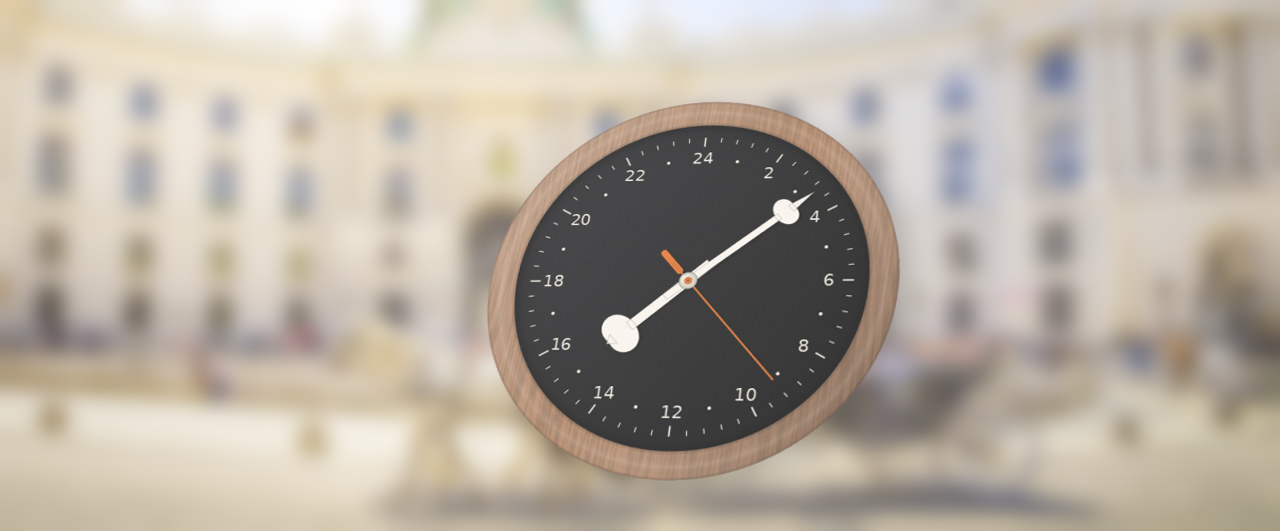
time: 15:08:23
